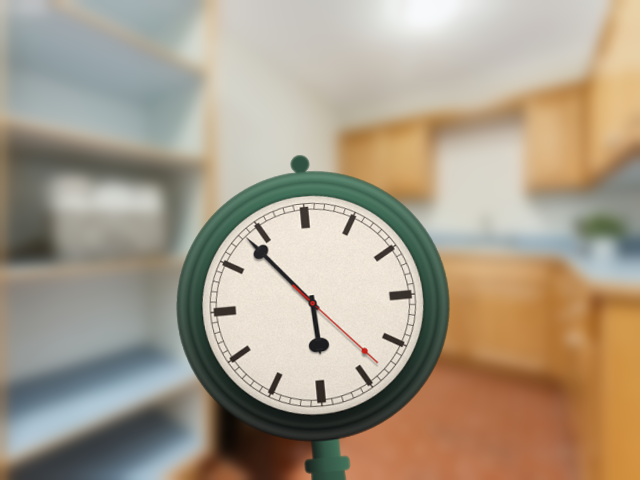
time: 5:53:23
